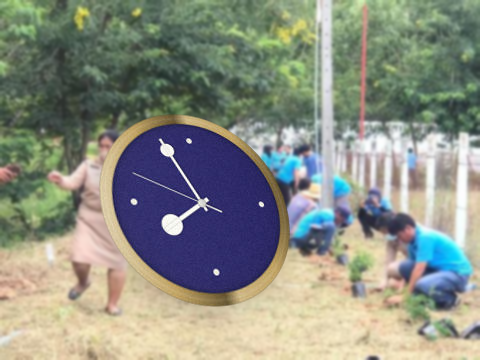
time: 7:55:49
